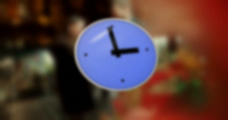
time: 2:59
